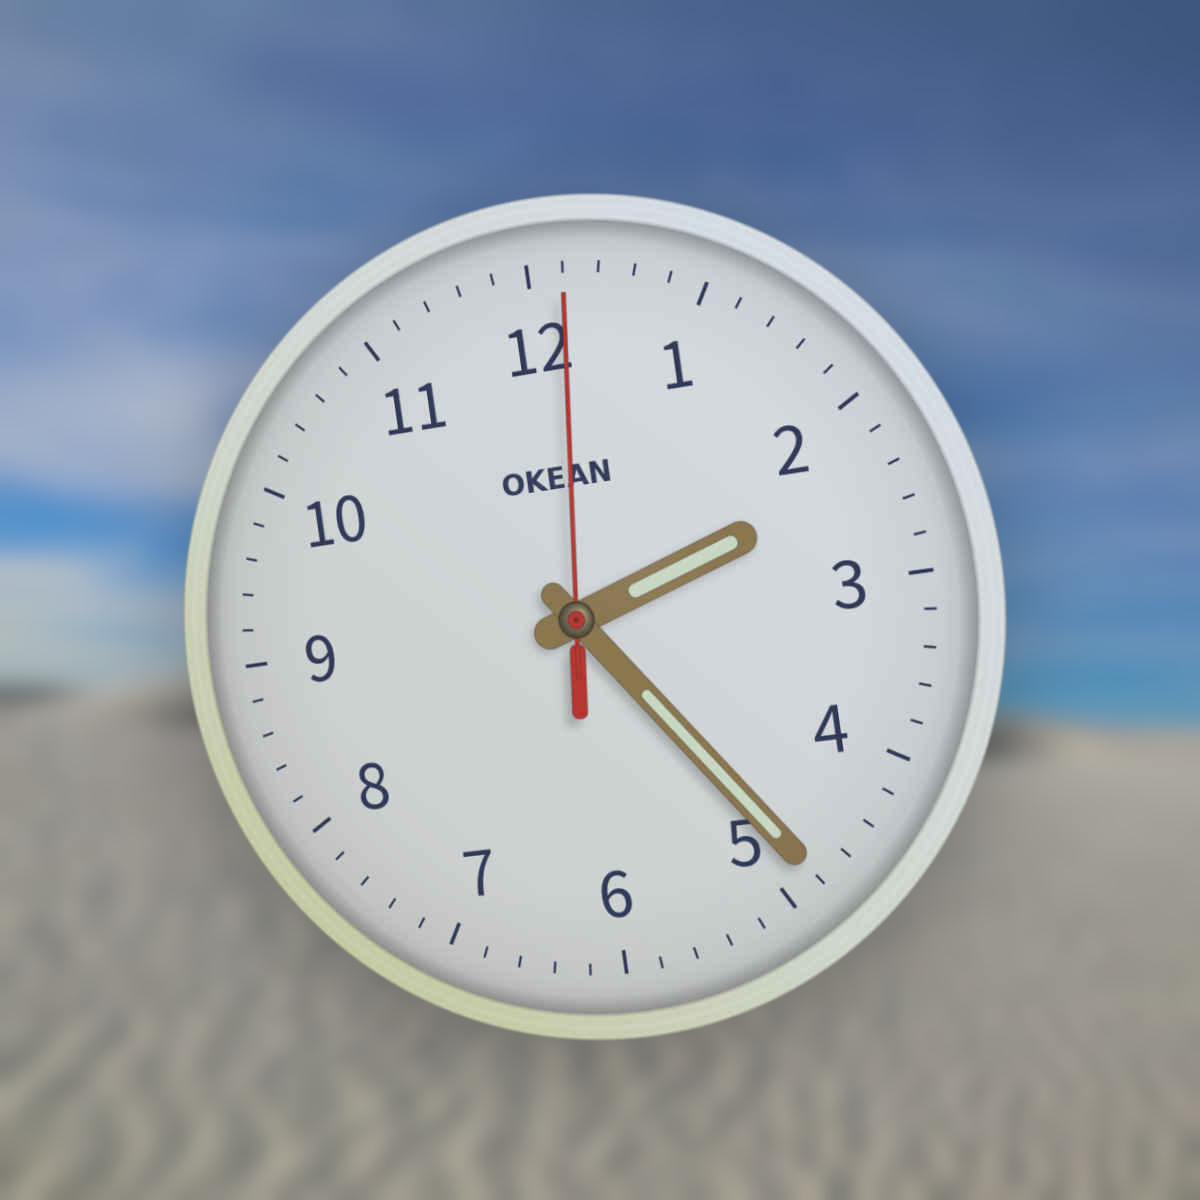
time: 2:24:01
